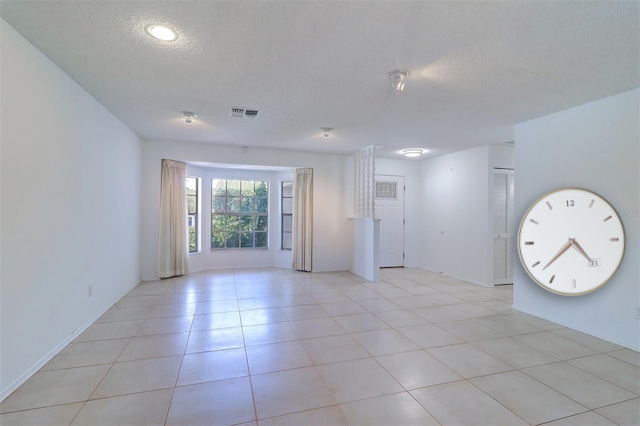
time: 4:38
